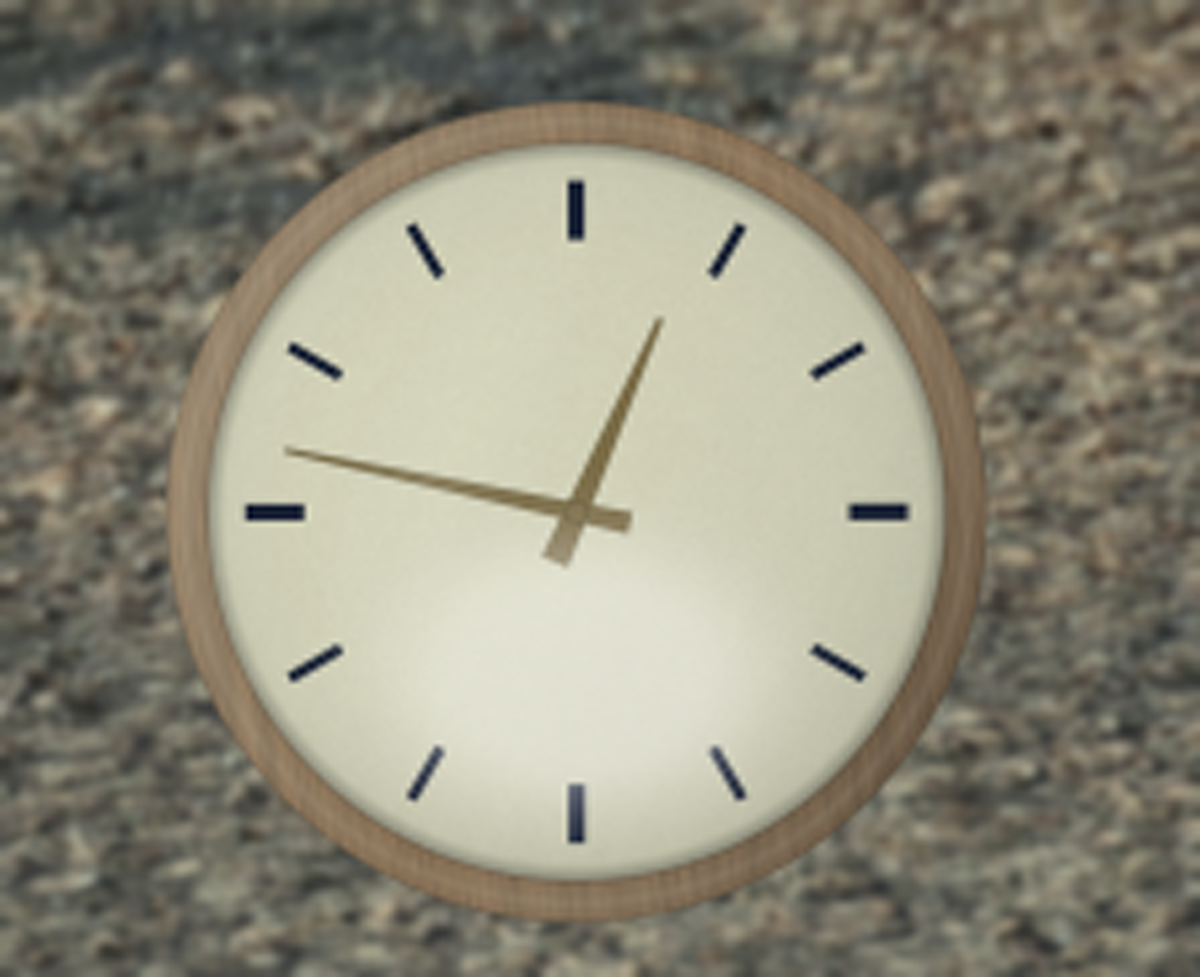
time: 12:47
